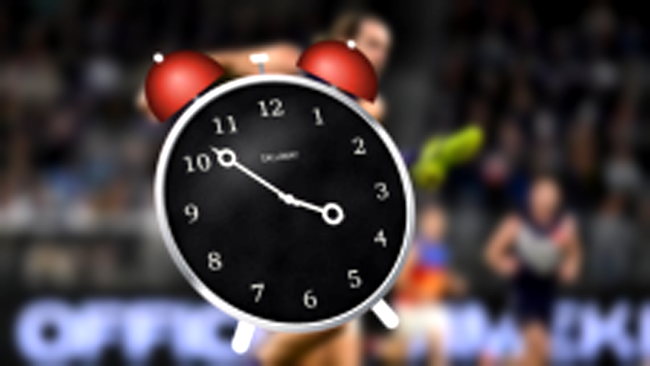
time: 3:52
